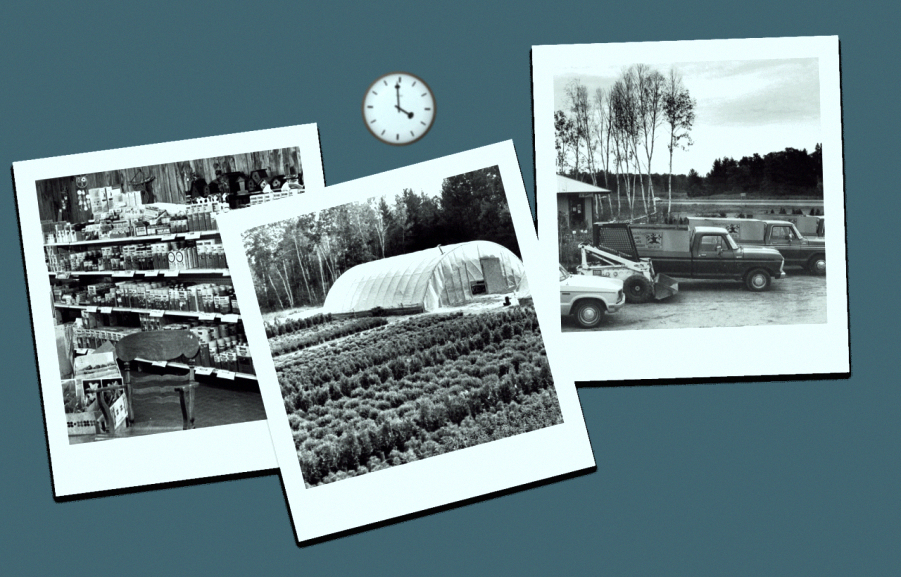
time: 3:59
